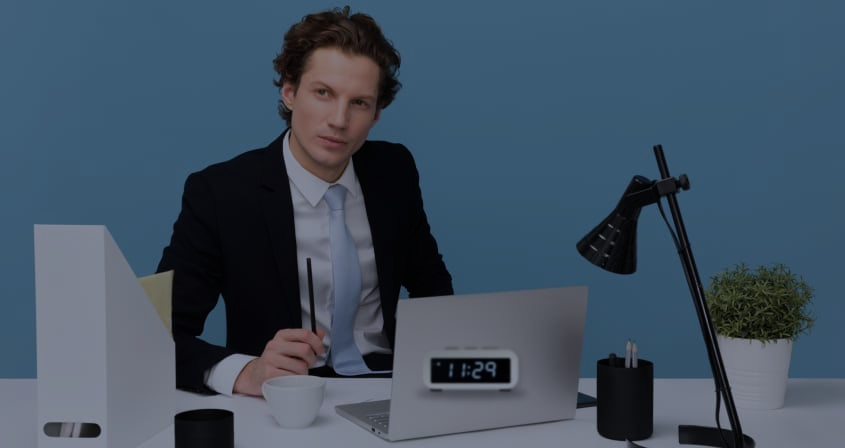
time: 11:29
